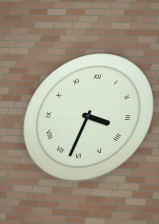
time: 3:32
